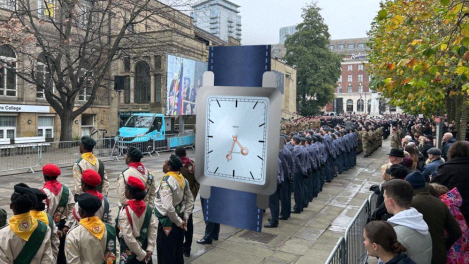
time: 4:33
